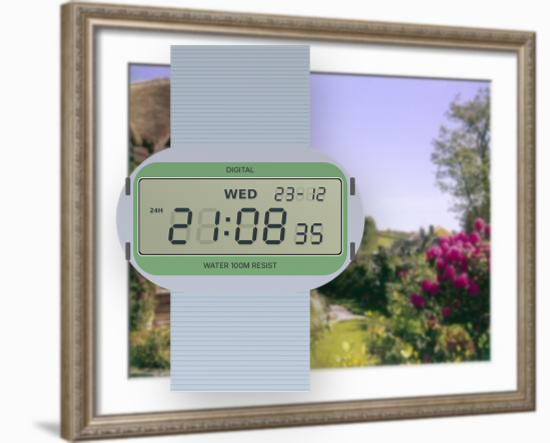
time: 21:08:35
